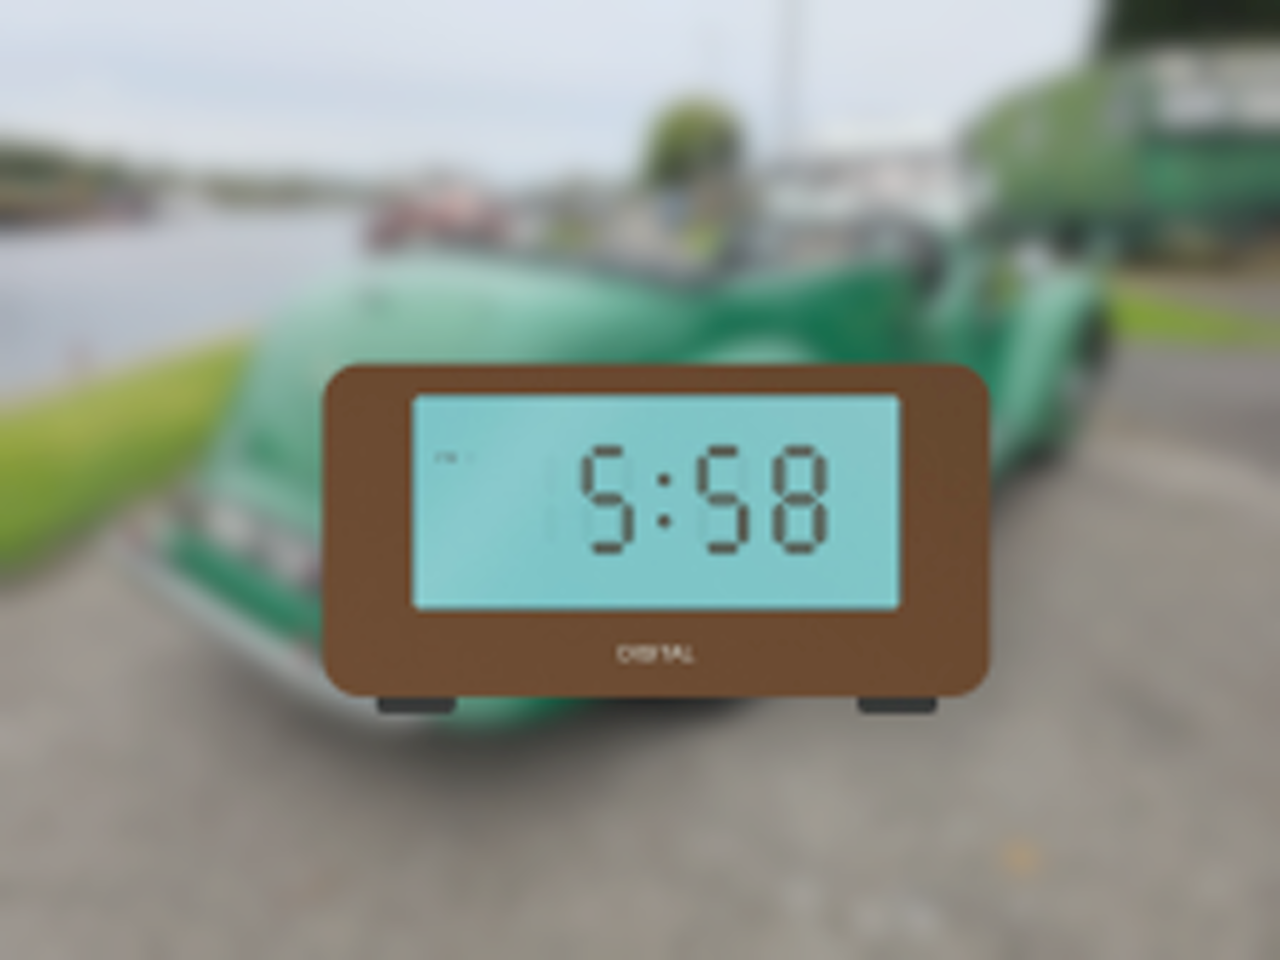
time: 5:58
